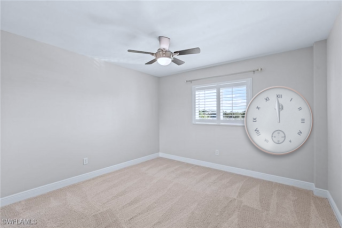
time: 11:59
